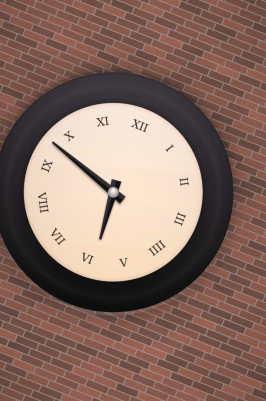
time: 5:48
